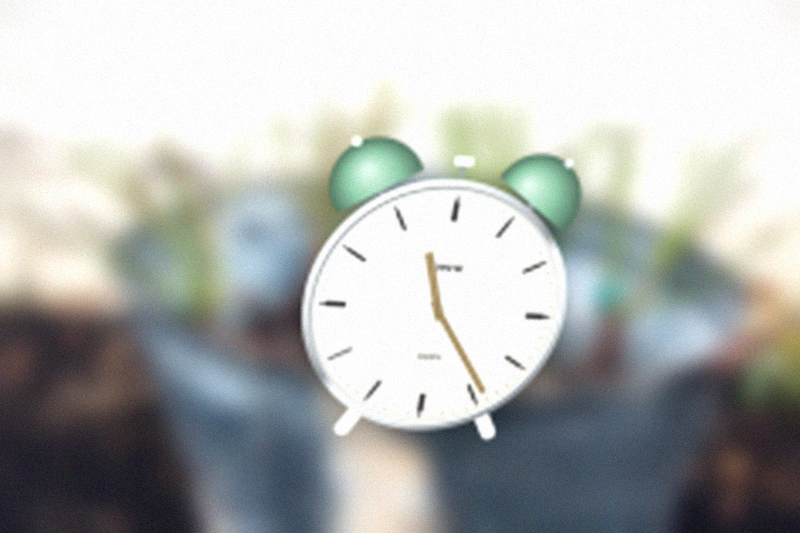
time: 11:24
